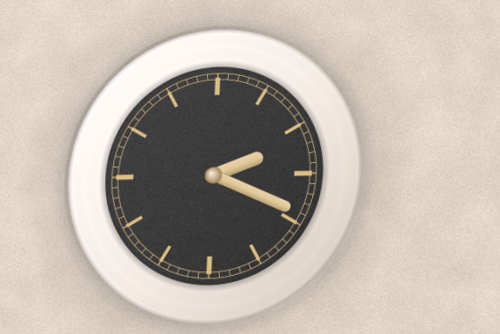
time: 2:19
